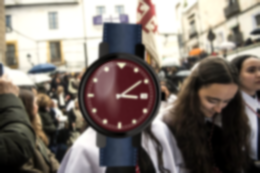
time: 3:09
